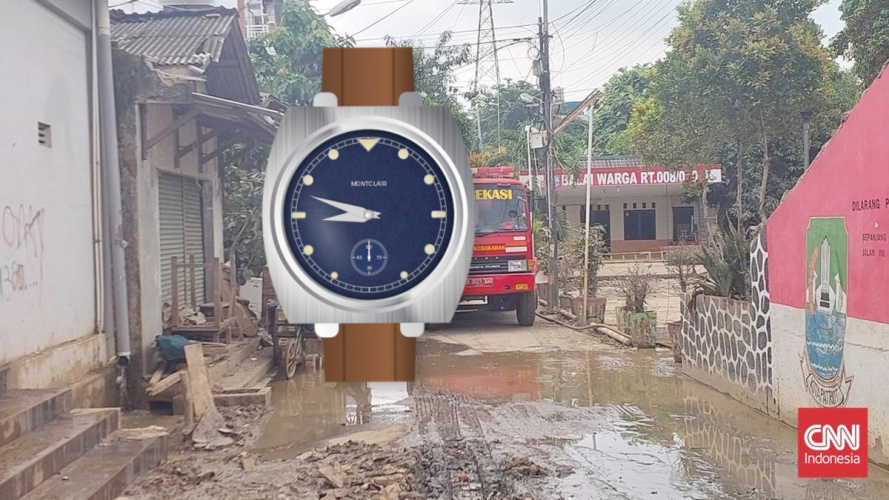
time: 8:48
